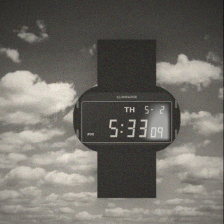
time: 5:33:09
